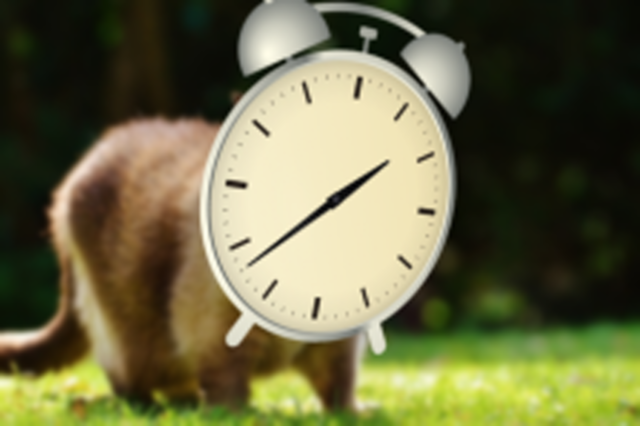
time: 1:38
